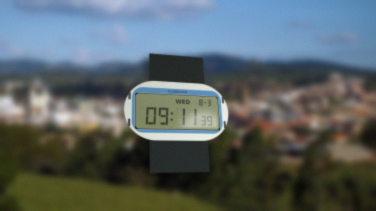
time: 9:11:39
